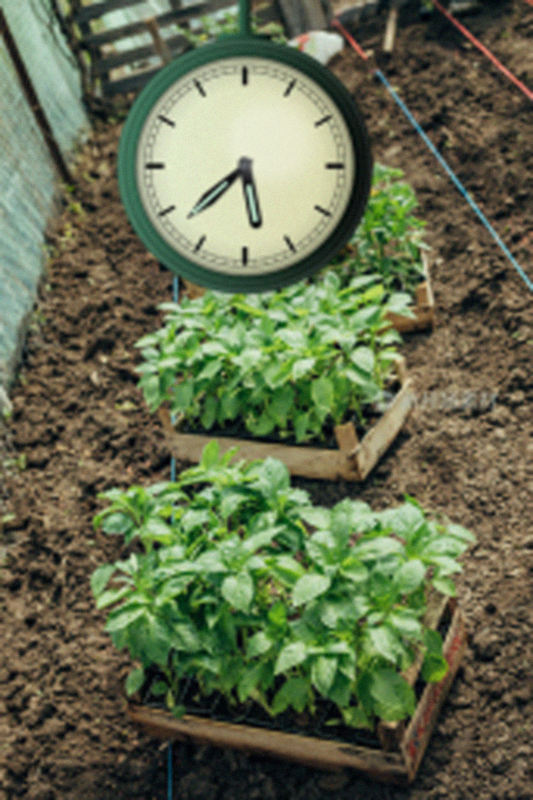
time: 5:38
